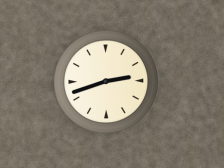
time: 2:42
